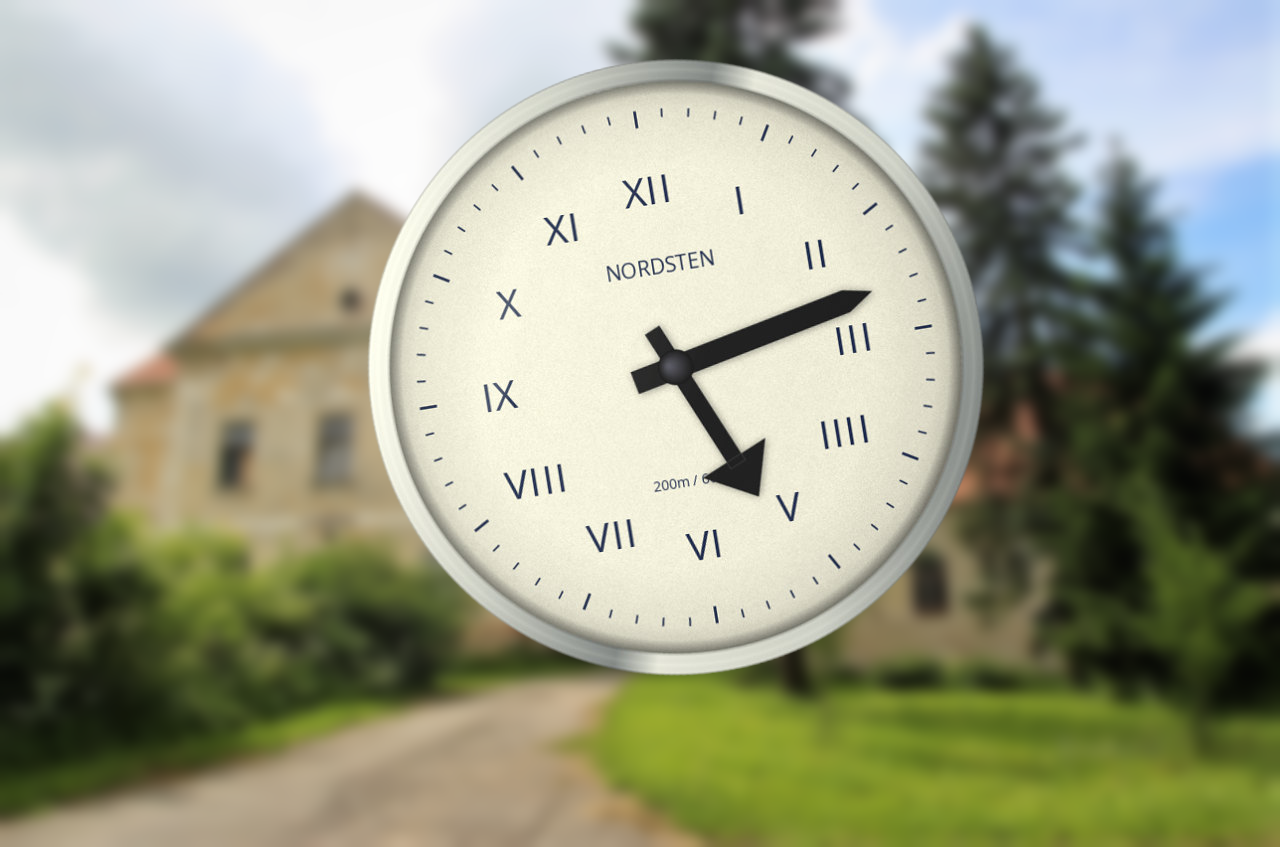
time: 5:13
